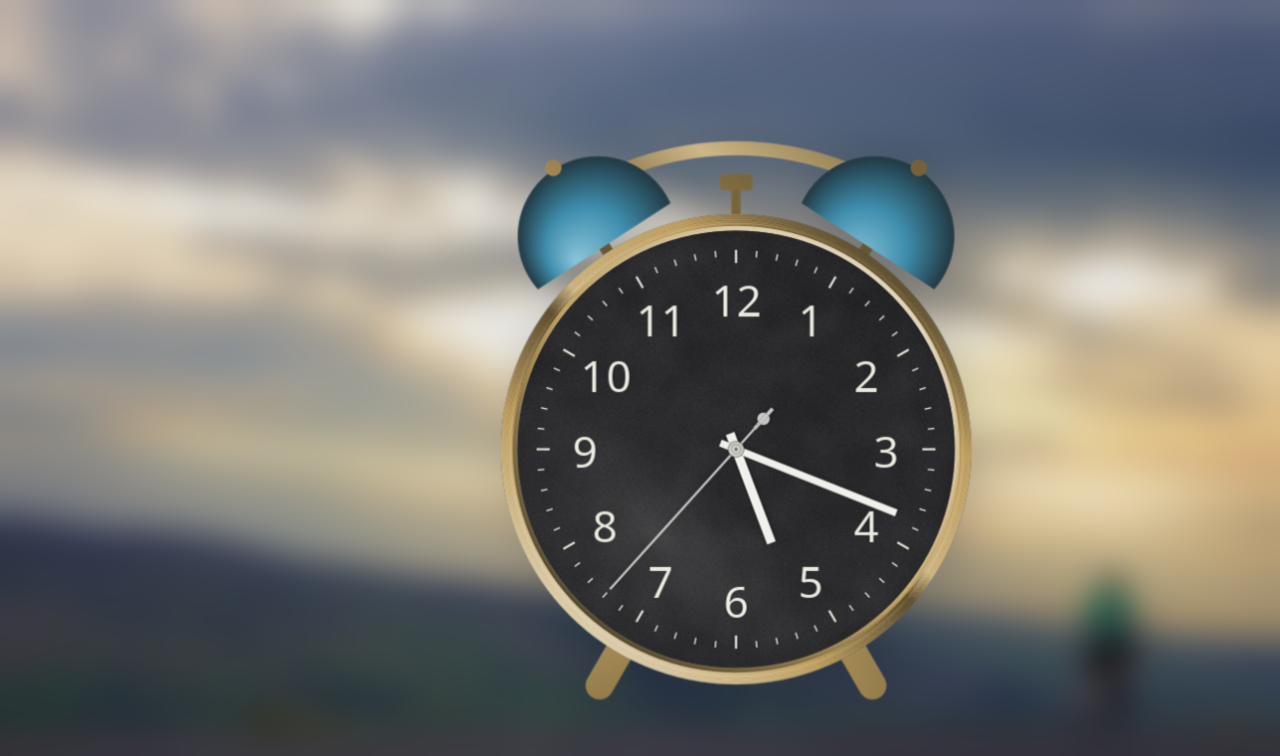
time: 5:18:37
